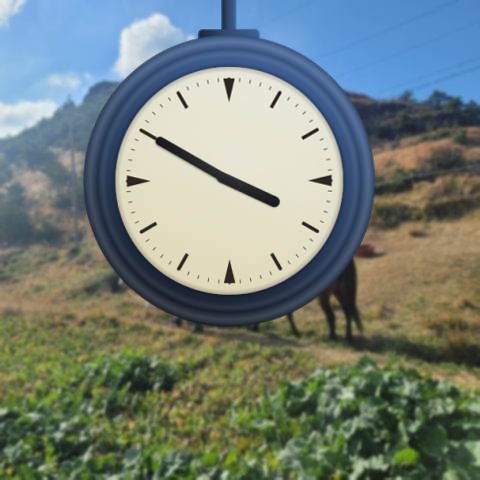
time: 3:50
